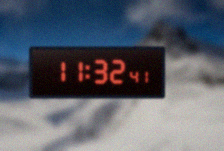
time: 11:32:41
